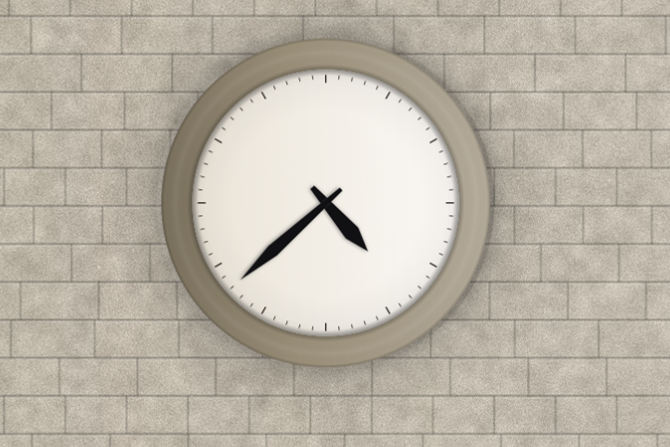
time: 4:38
